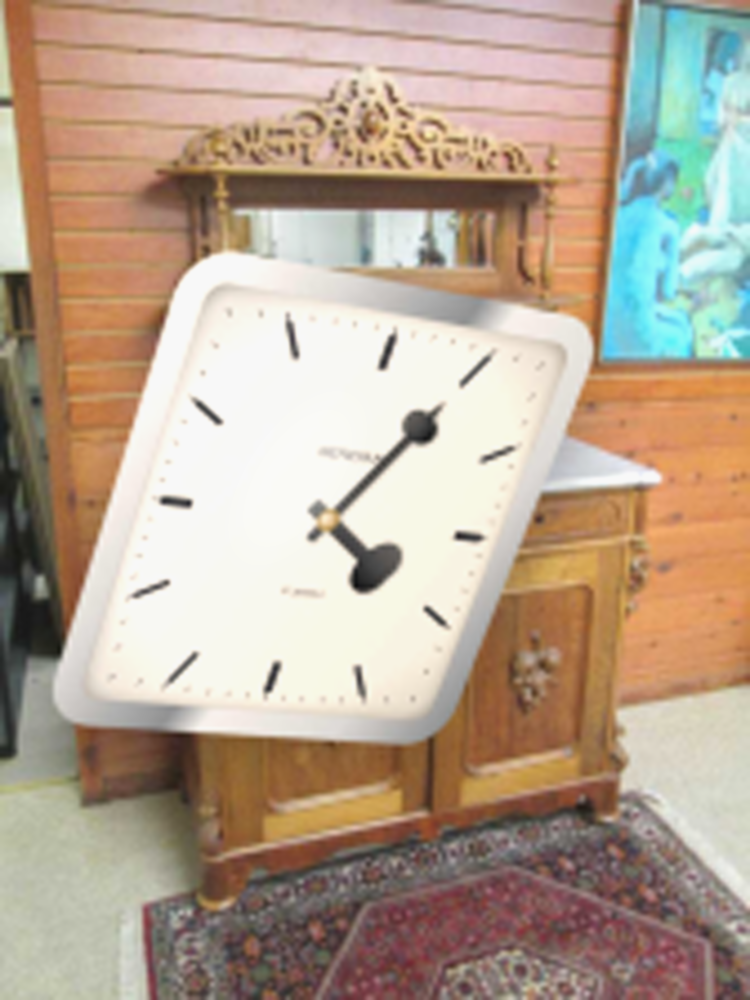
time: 4:05
